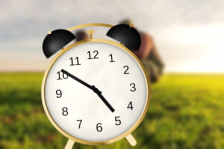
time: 4:51
